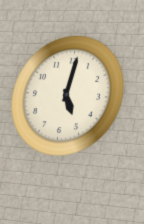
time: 5:01
